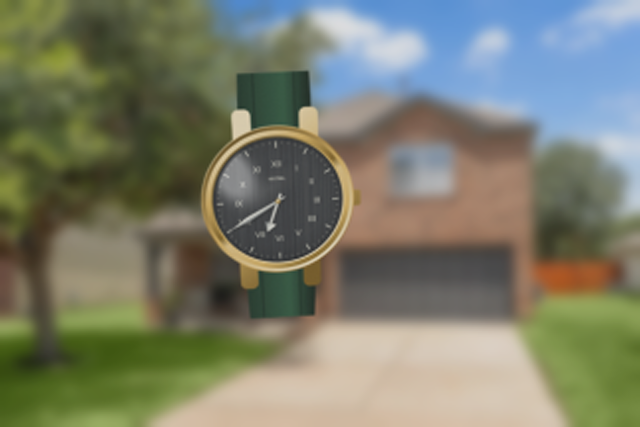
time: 6:40
